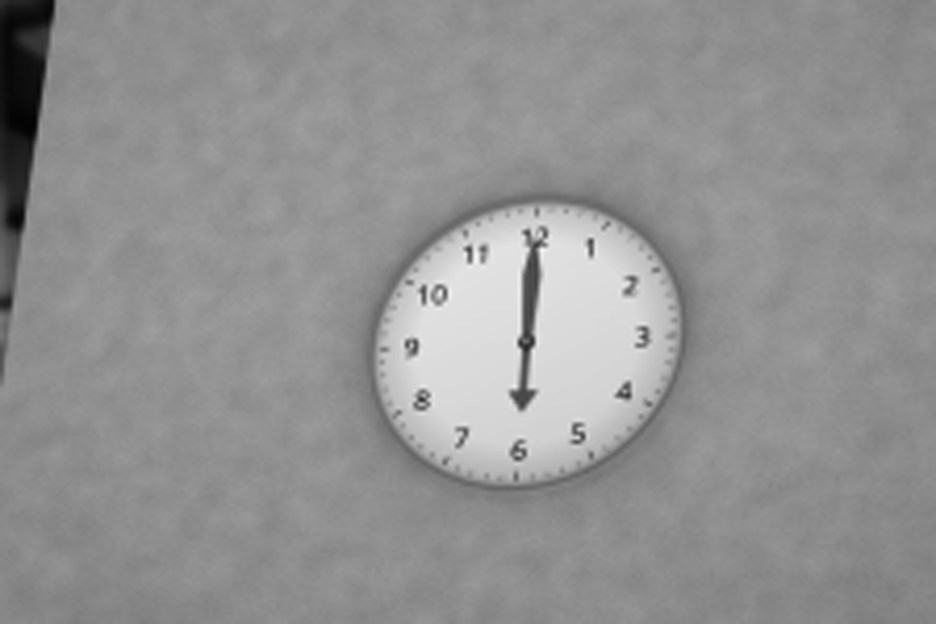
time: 6:00
